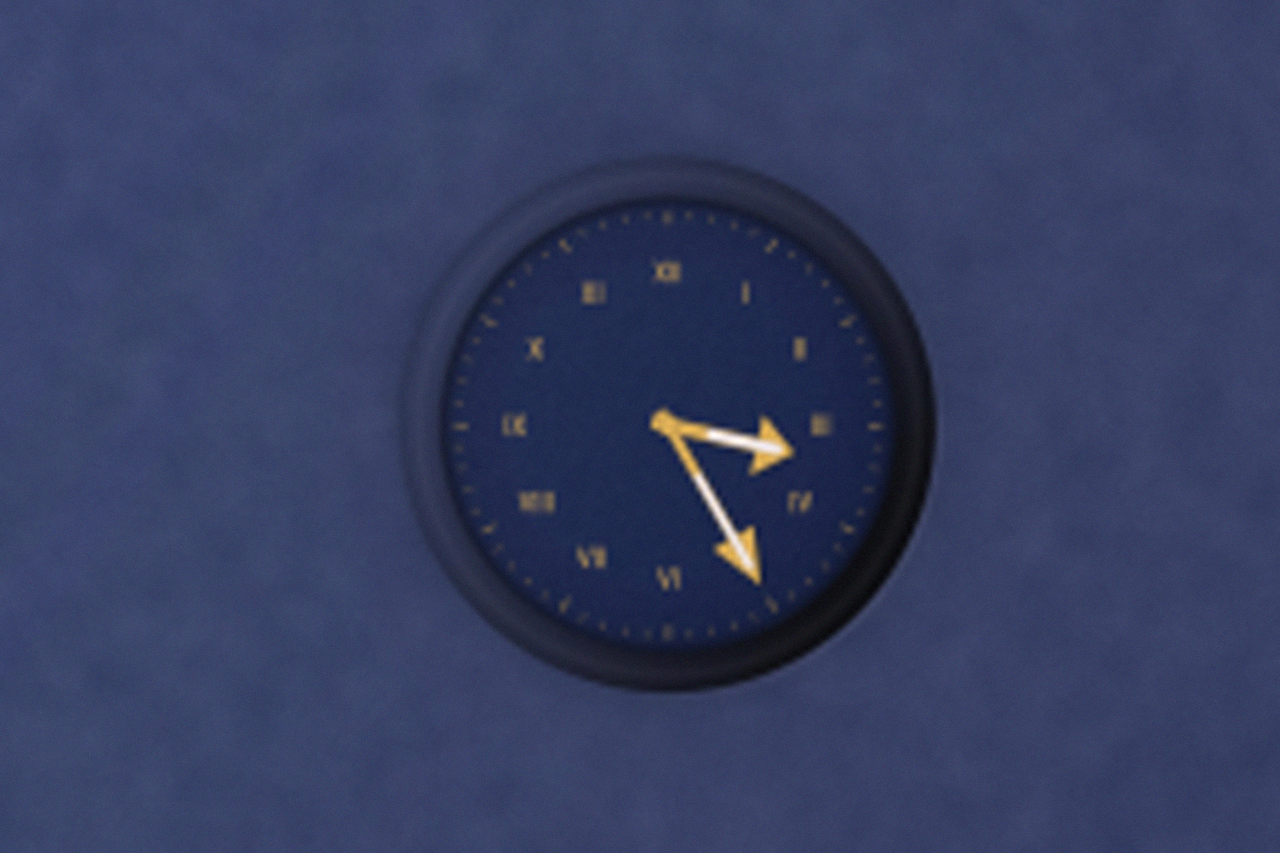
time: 3:25
